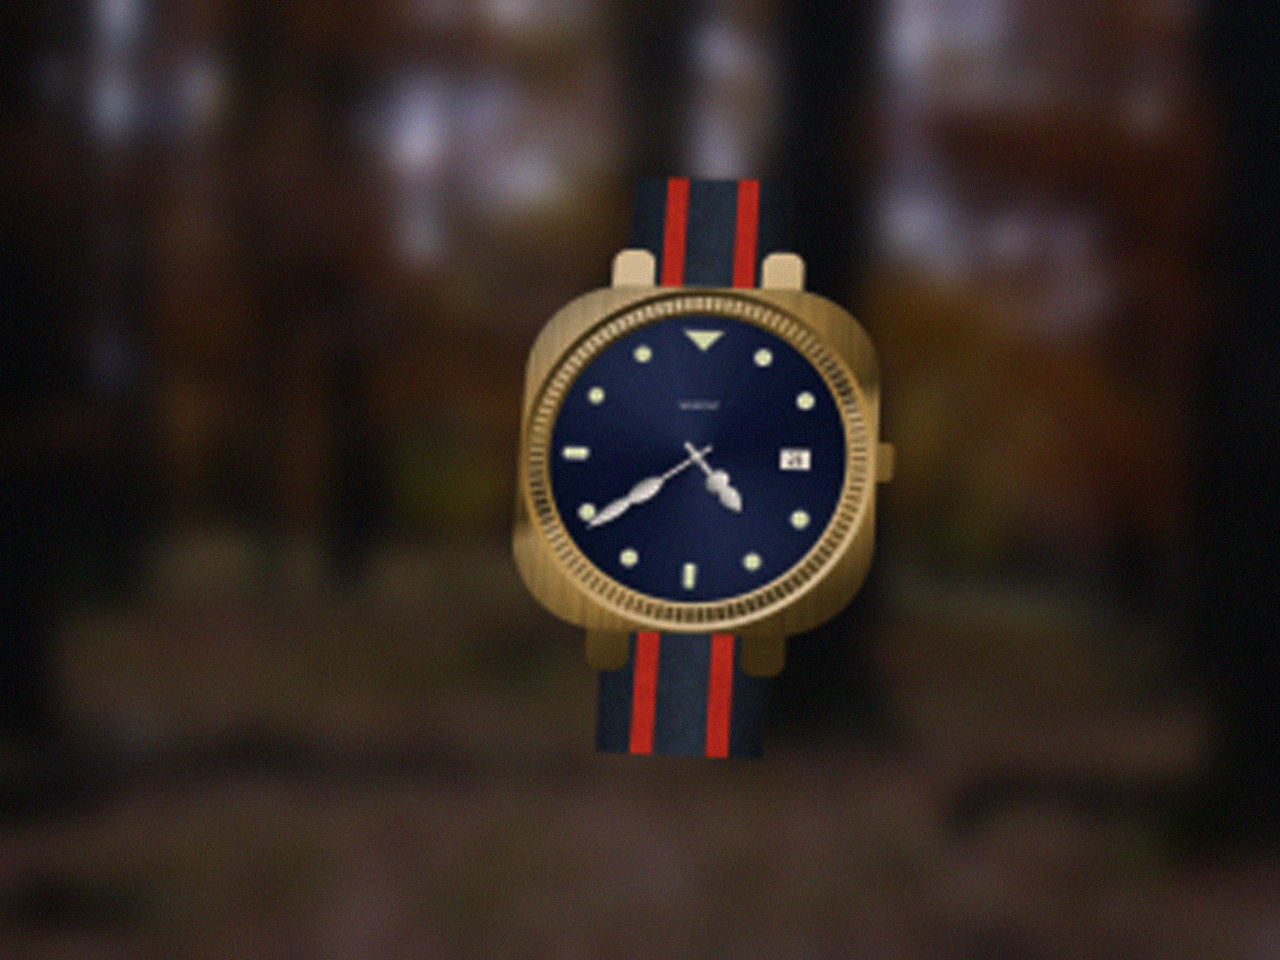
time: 4:39
